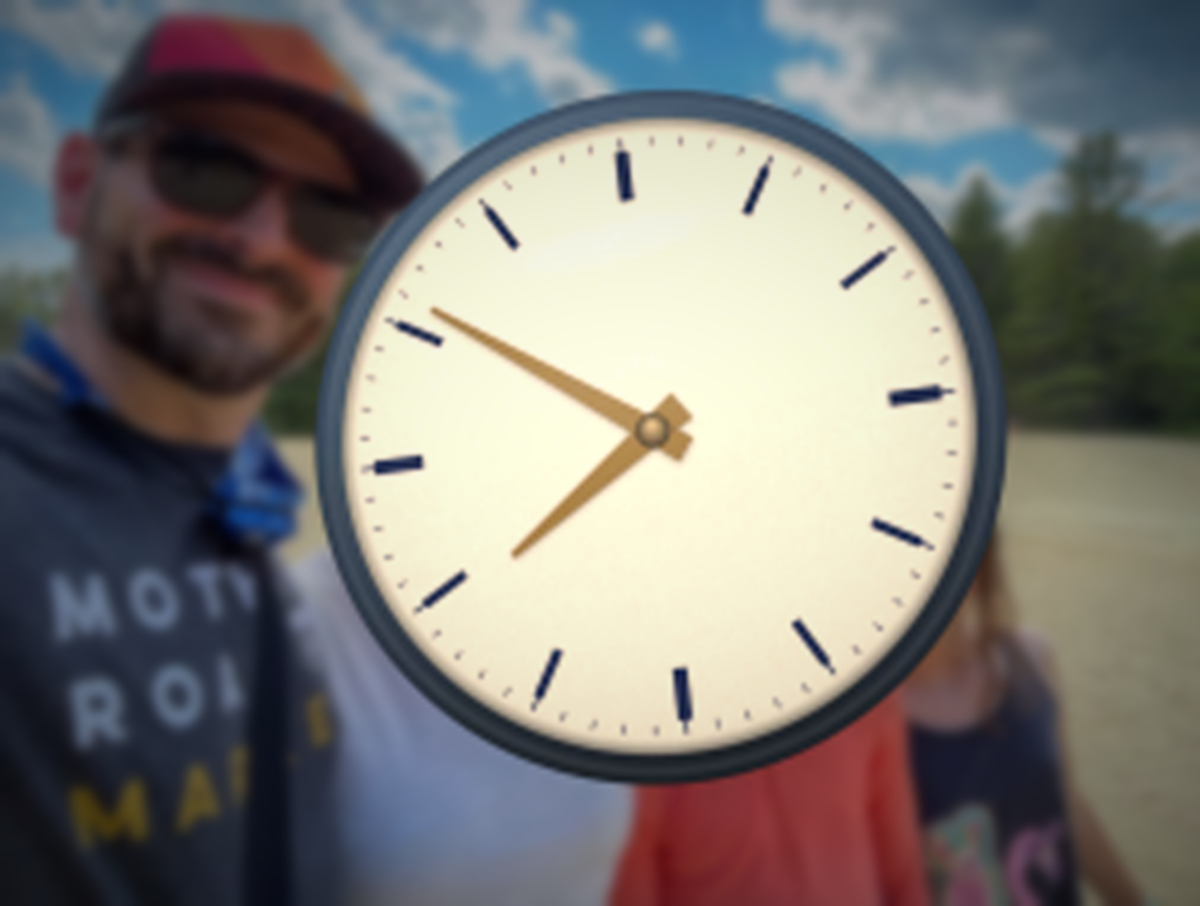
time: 7:51
